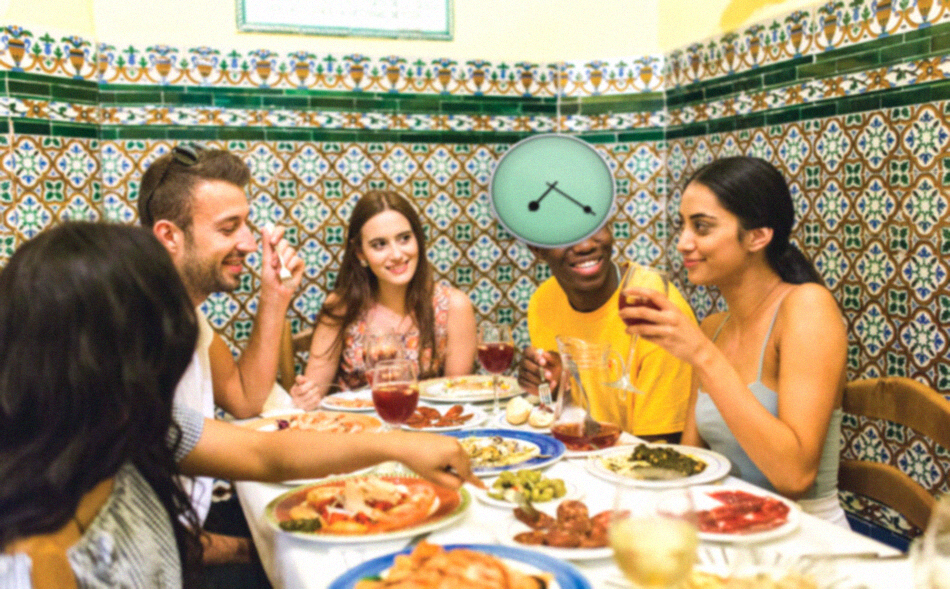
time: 7:21
